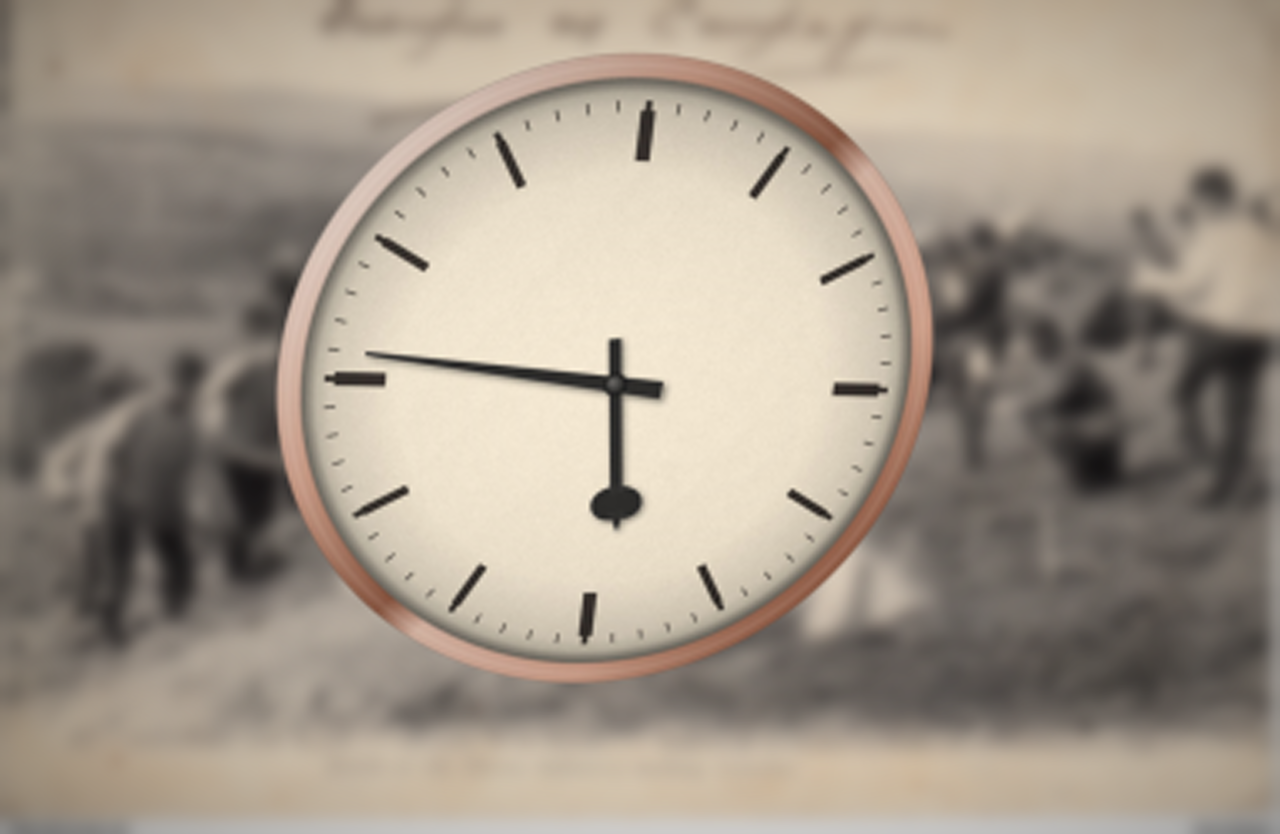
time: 5:46
